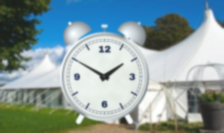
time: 1:50
